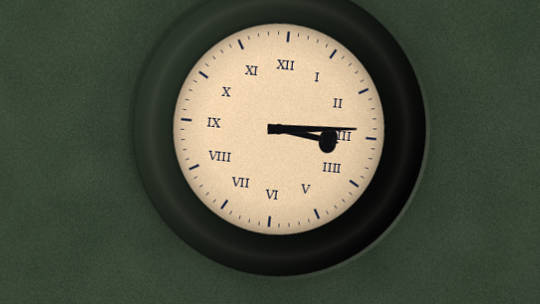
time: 3:14
